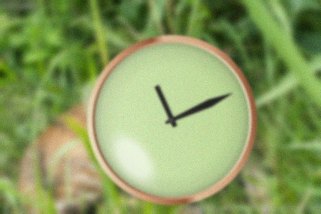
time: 11:11
